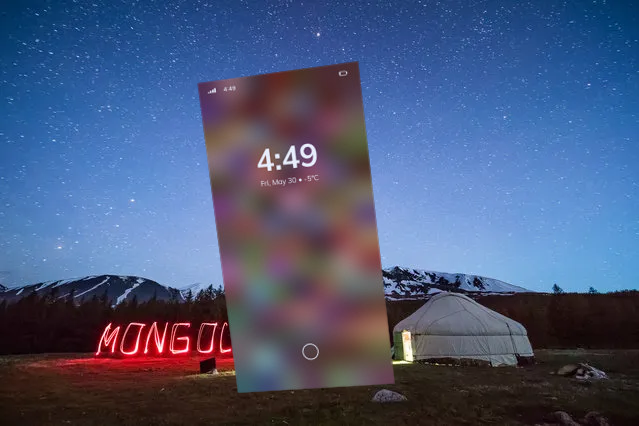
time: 4:49
